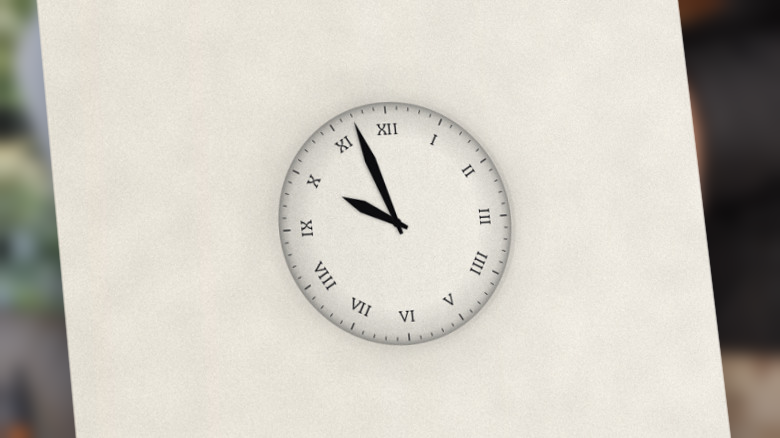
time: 9:57
